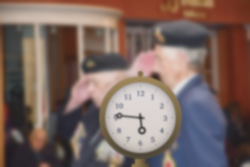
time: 5:46
